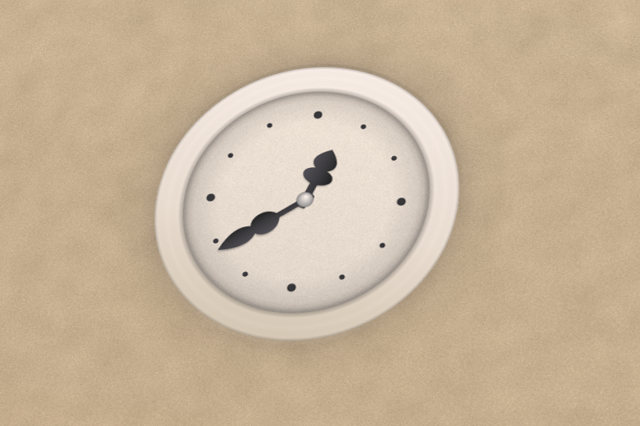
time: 12:39
